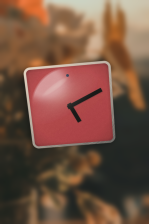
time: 5:11
